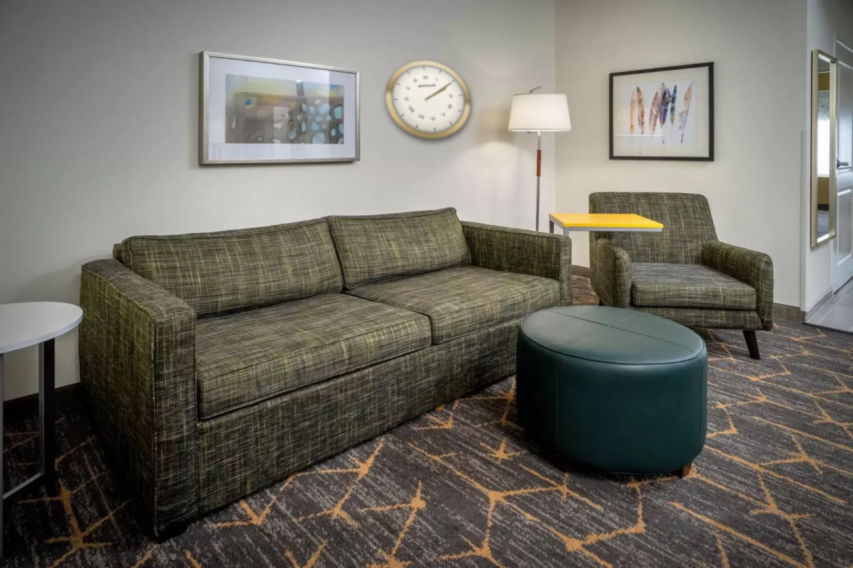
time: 2:10
